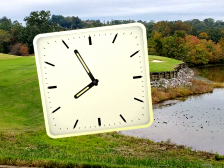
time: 7:56
